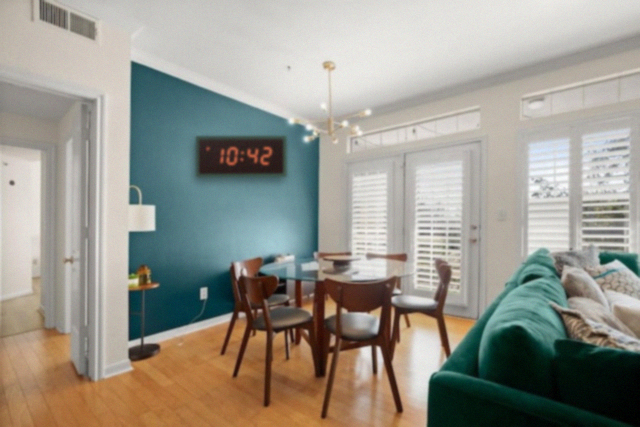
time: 10:42
